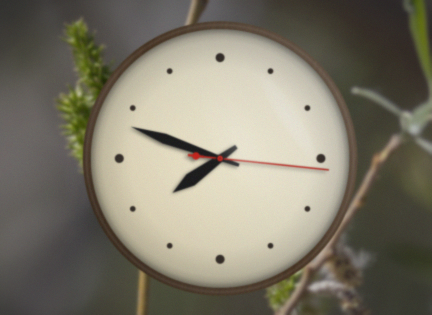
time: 7:48:16
